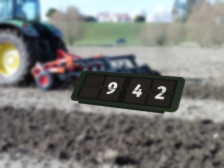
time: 9:42
